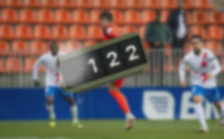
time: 1:22
